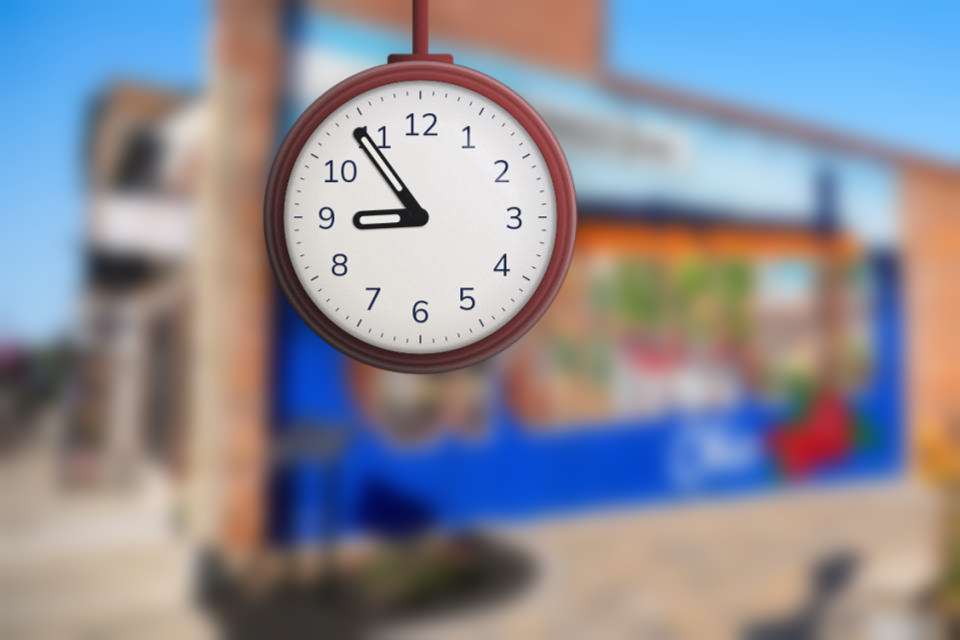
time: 8:54
